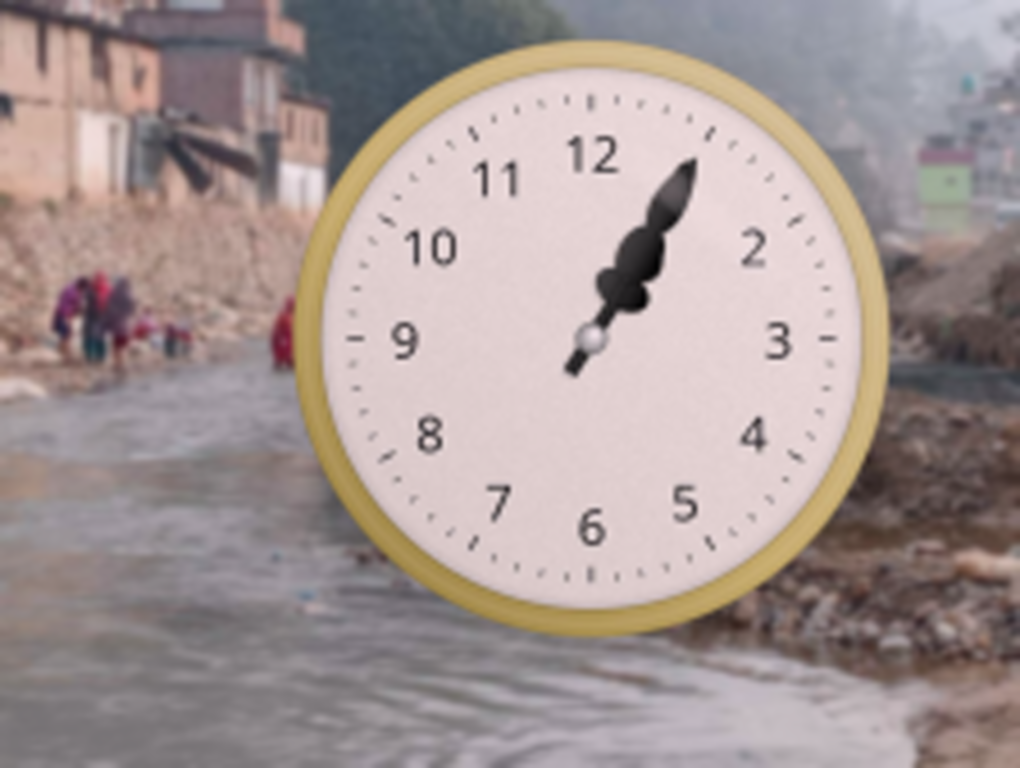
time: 1:05
